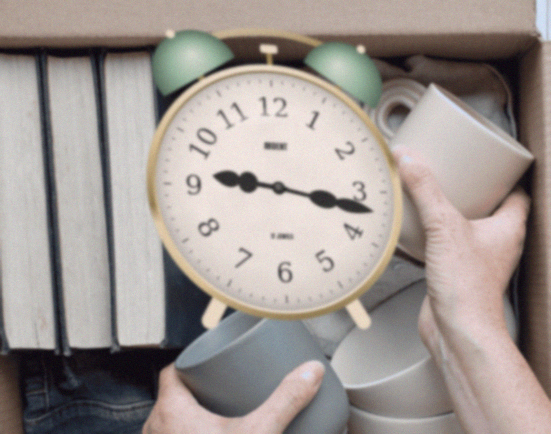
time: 9:17
